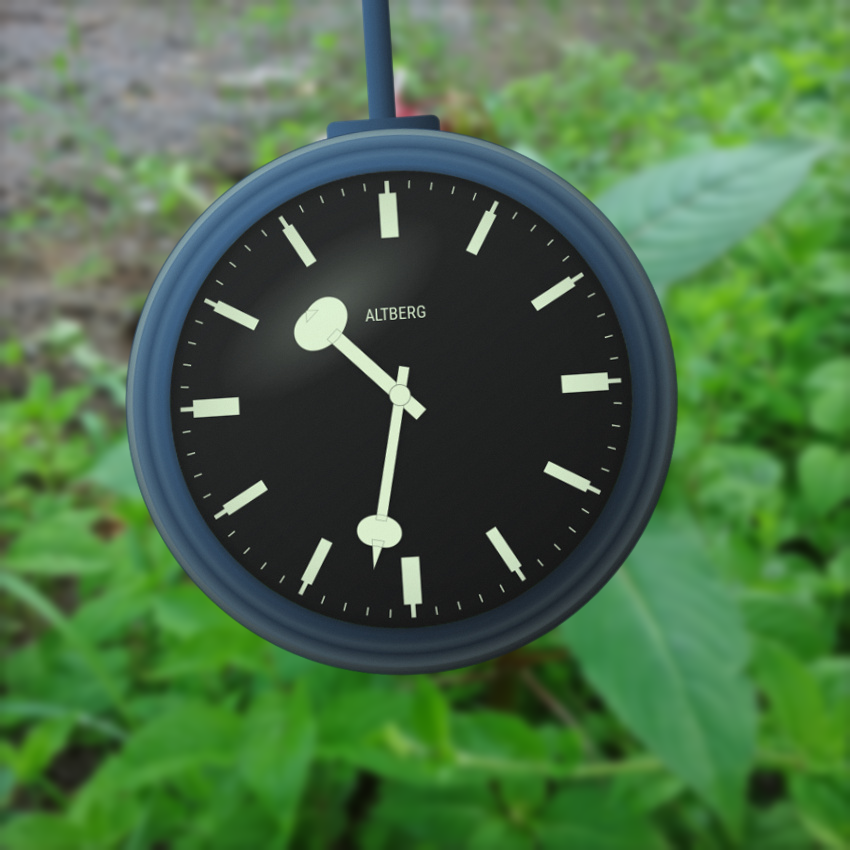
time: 10:32
